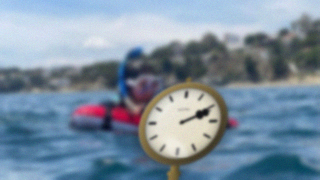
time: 2:11
